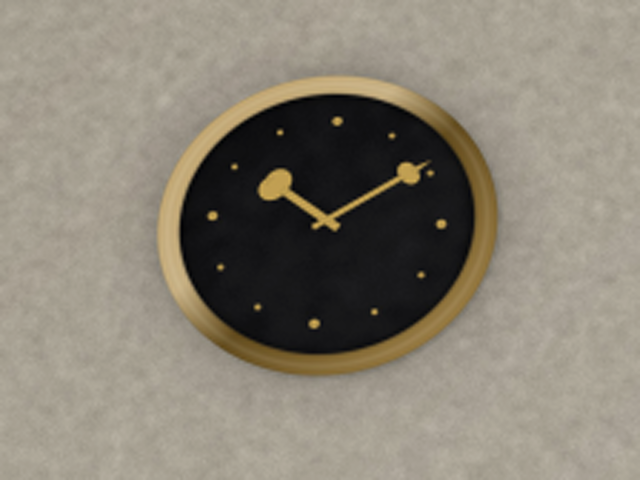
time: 10:09
